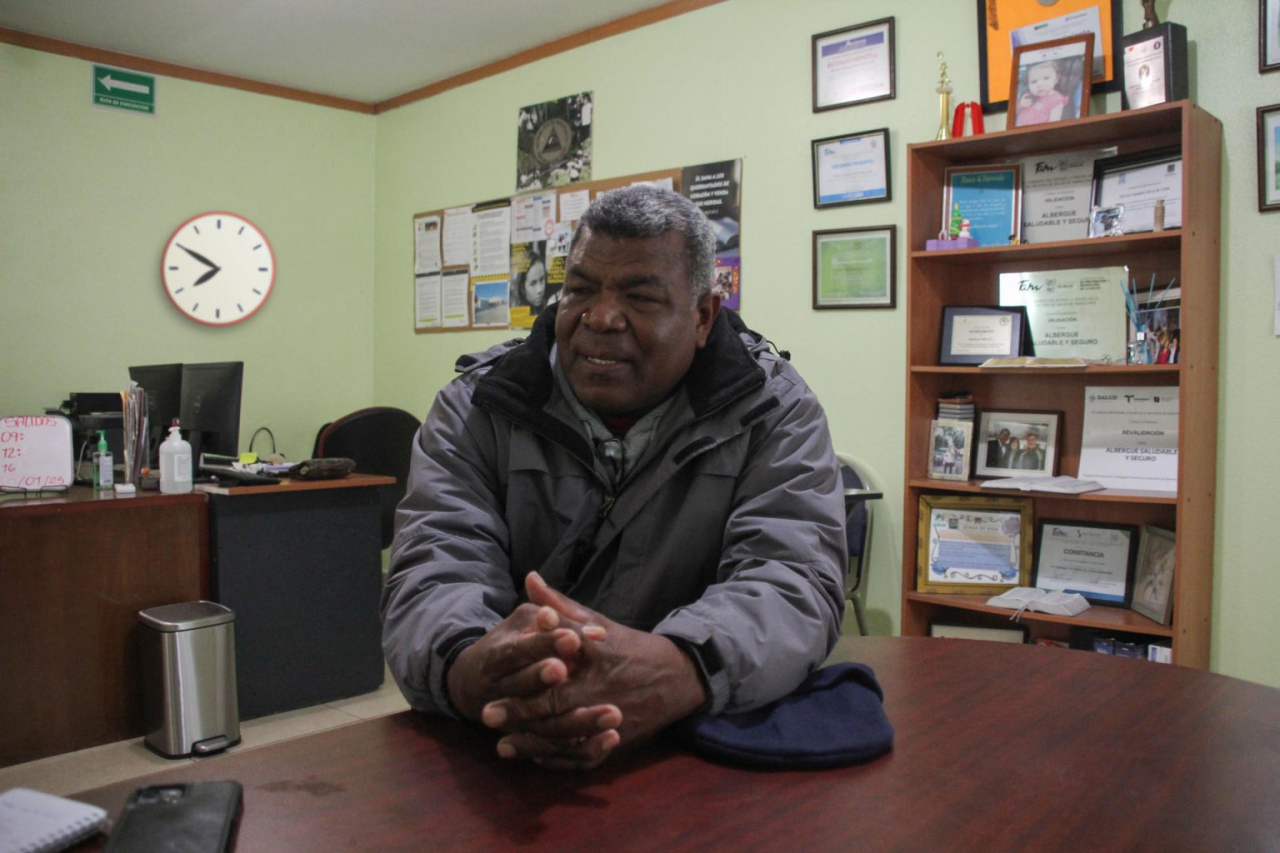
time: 7:50
